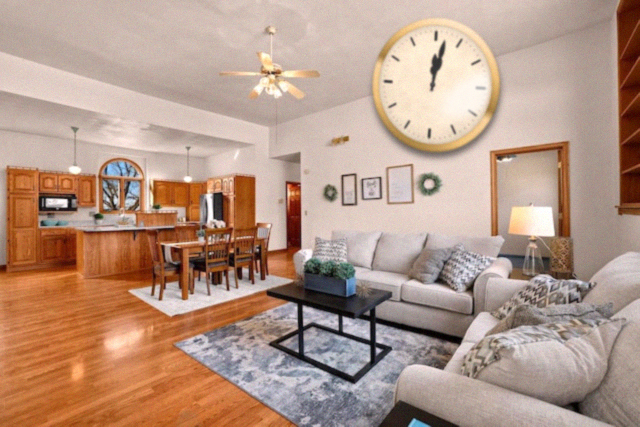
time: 12:02
